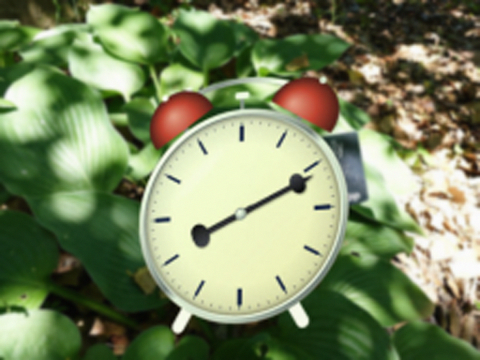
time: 8:11
